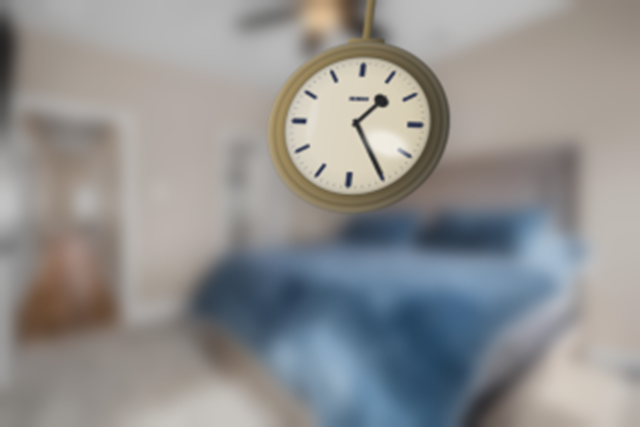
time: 1:25
